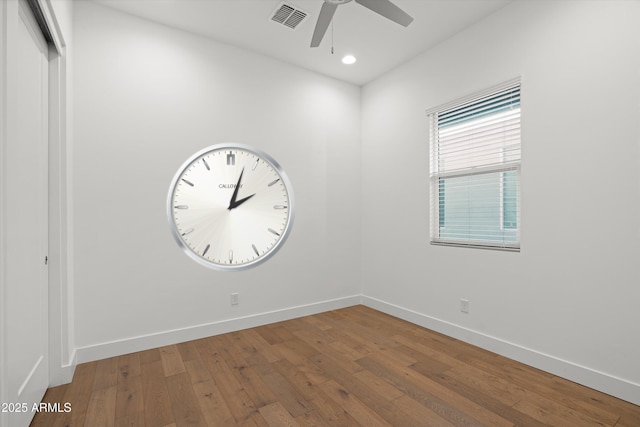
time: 2:03
